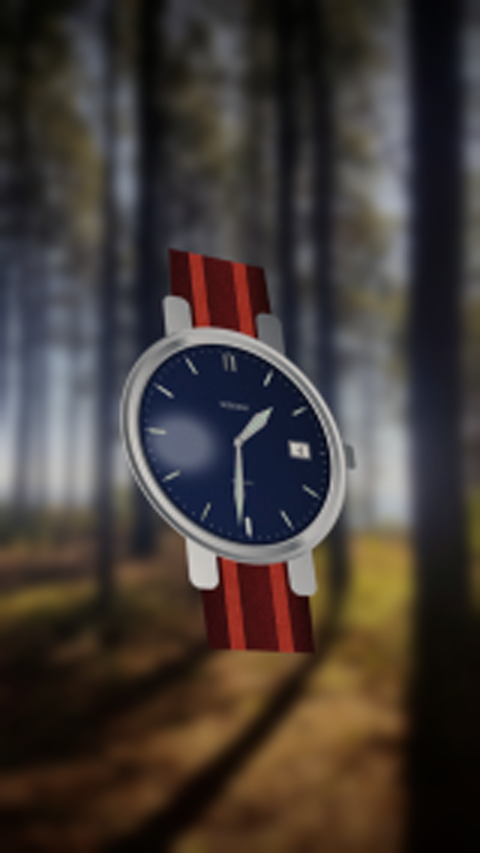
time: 1:31
